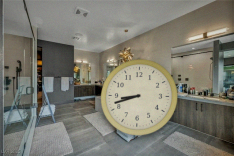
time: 8:42
